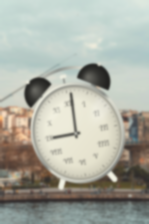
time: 9:01
